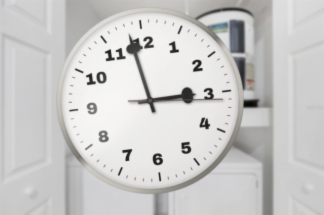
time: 2:58:16
